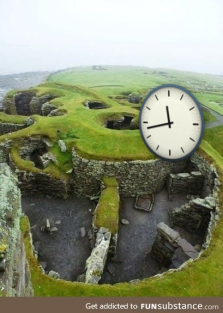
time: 11:43
